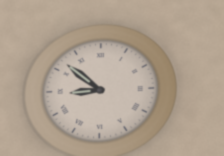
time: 8:52
